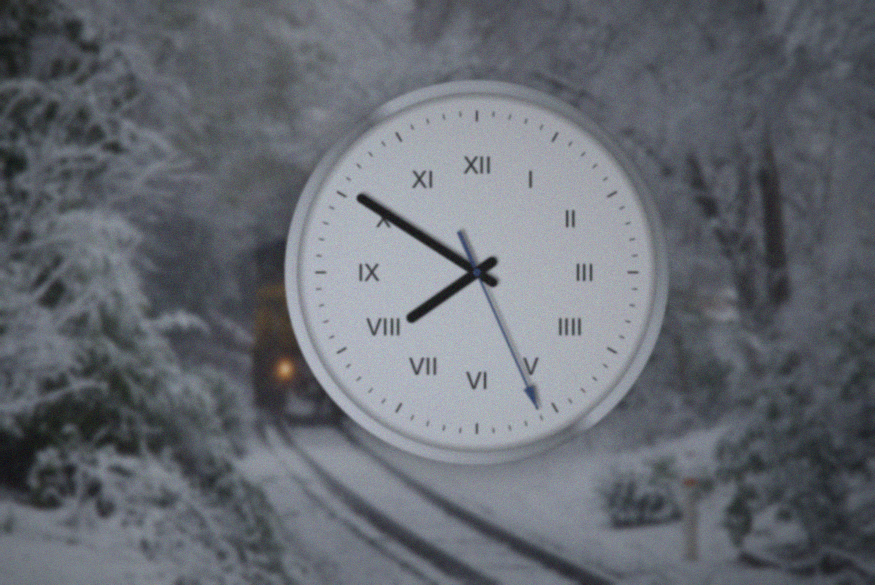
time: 7:50:26
